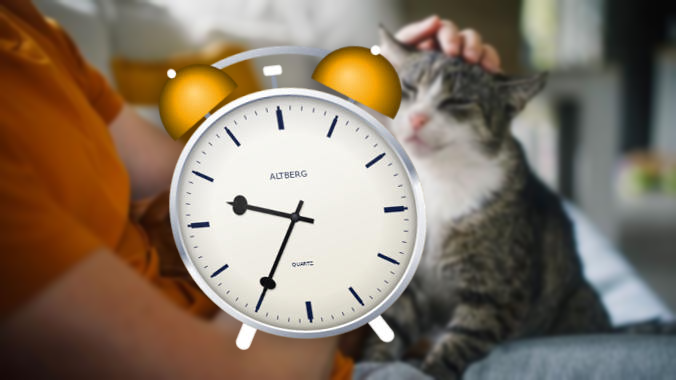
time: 9:35
